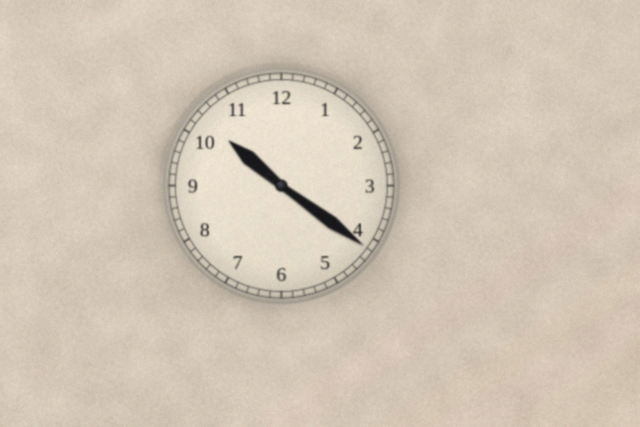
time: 10:21
